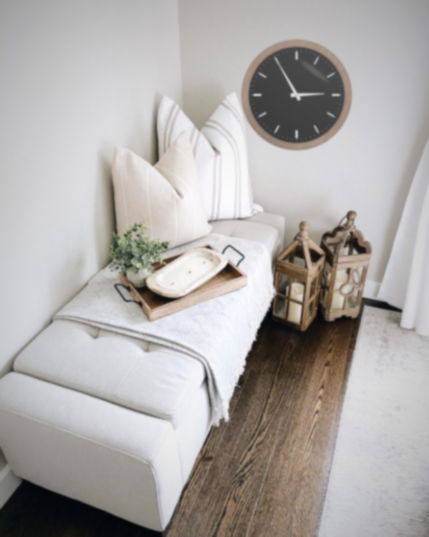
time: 2:55
